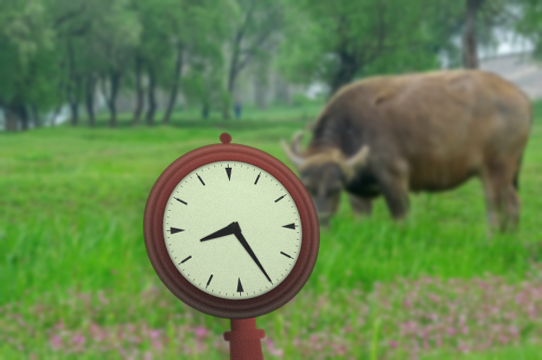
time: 8:25
